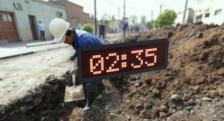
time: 2:35
